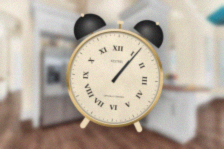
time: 1:06
